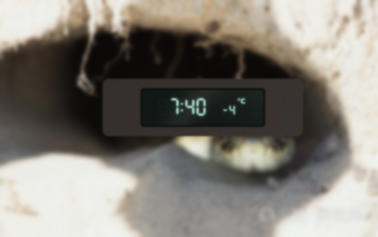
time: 7:40
